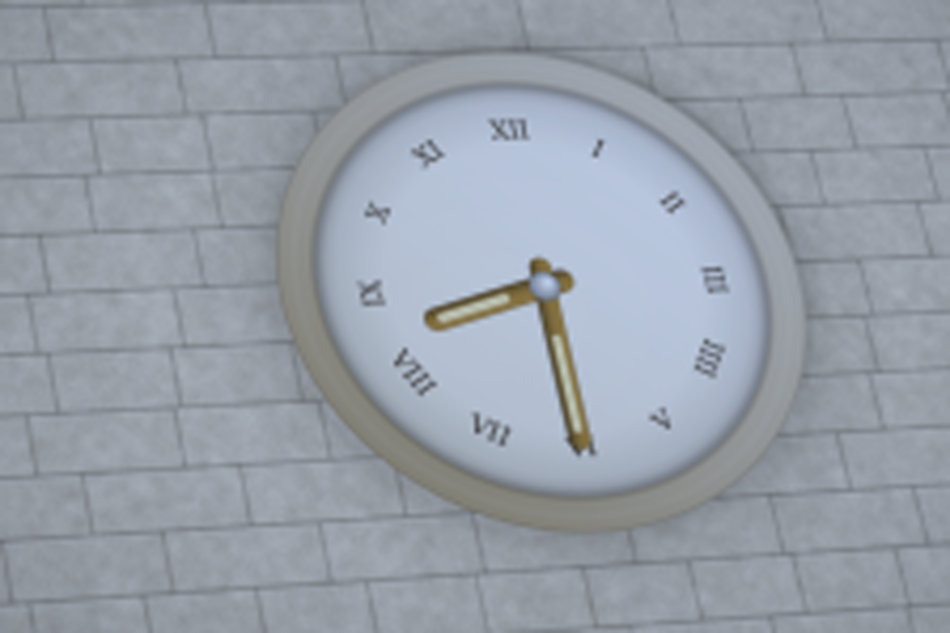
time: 8:30
